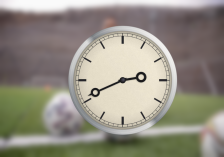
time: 2:41
